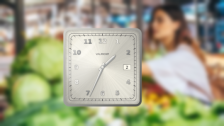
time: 1:34
